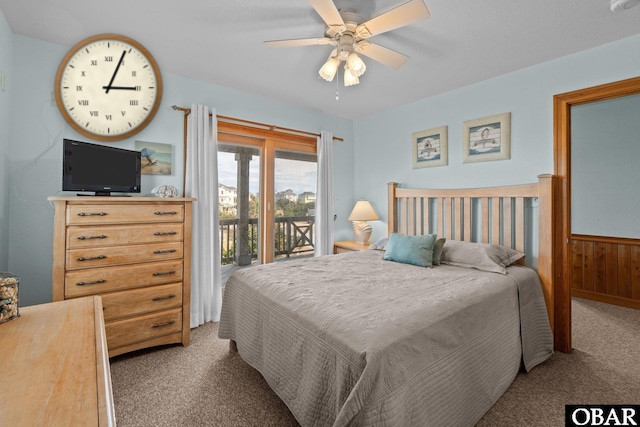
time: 3:04
